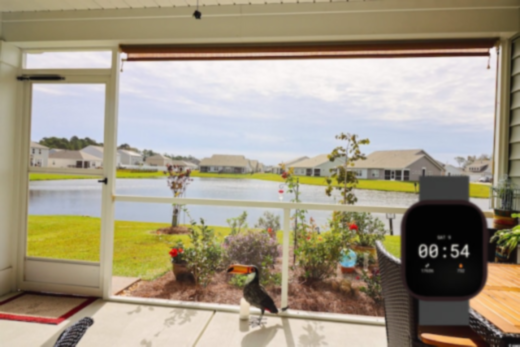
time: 0:54
